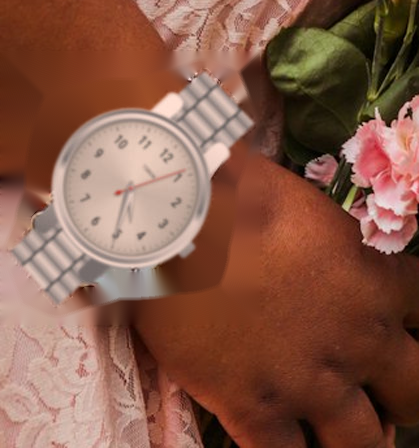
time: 4:25:04
